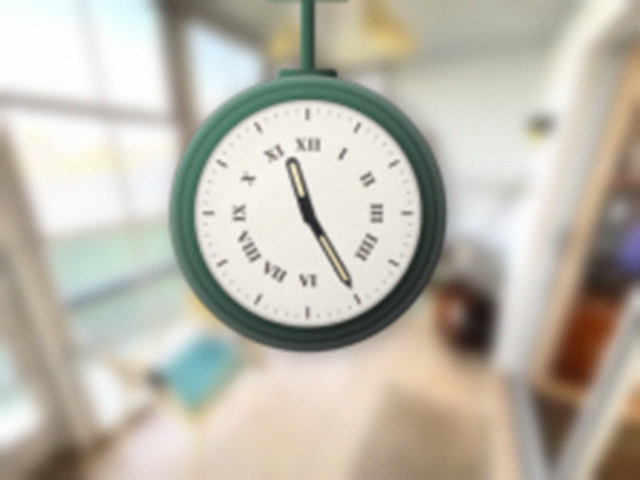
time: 11:25
